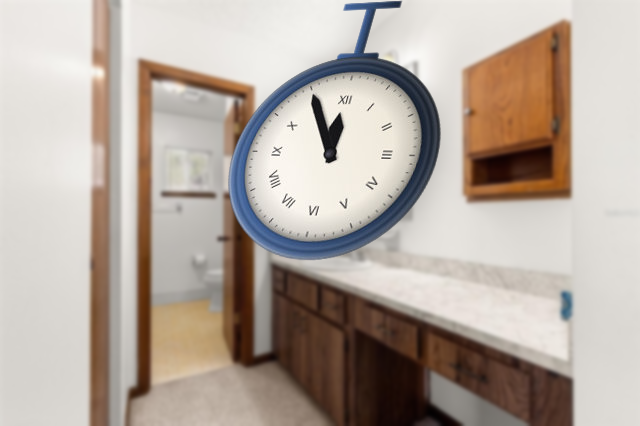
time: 11:55
